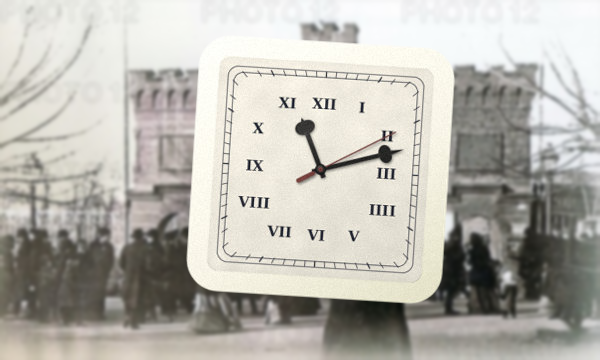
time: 11:12:10
